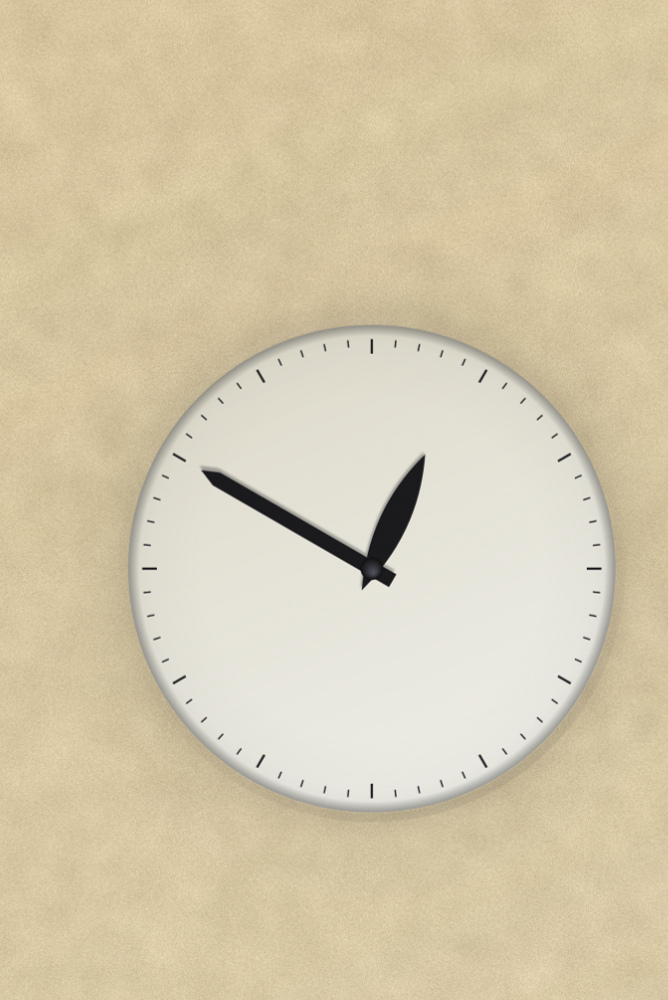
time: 12:50
